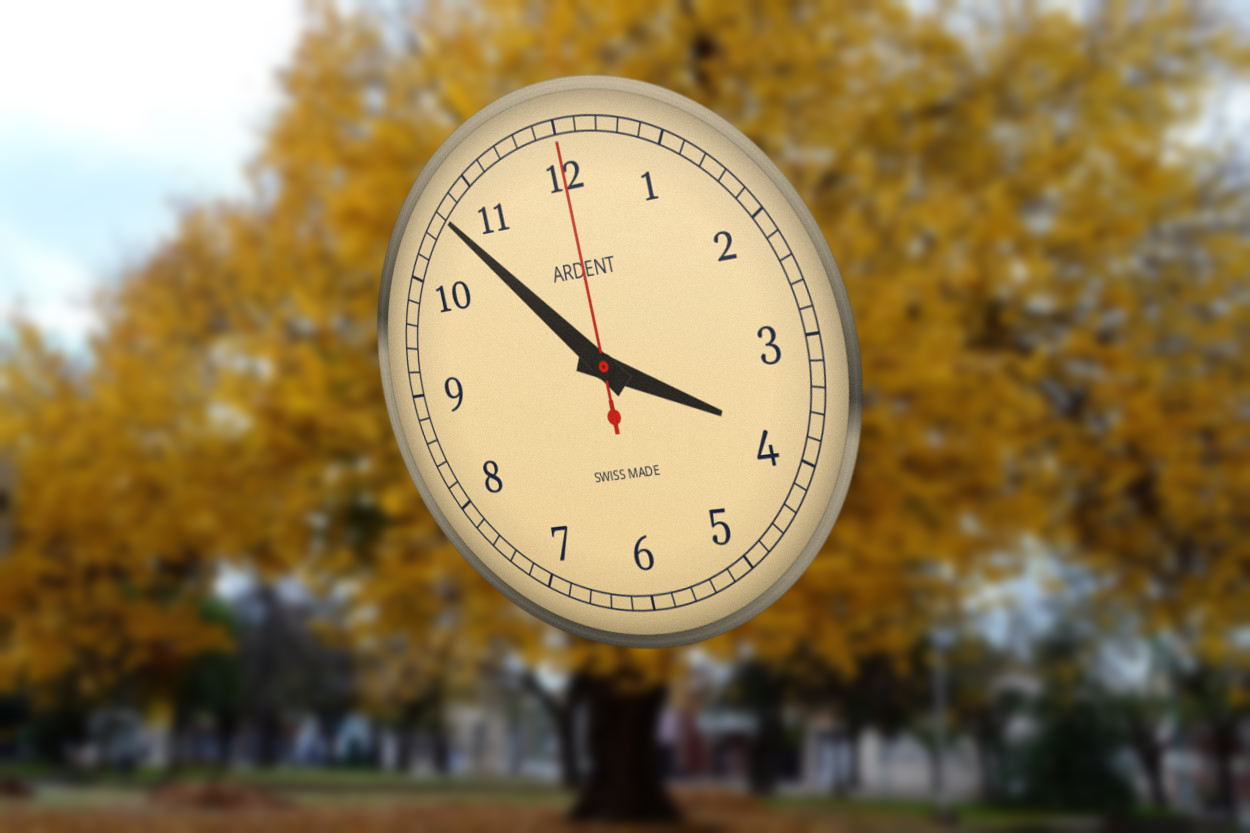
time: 3:53:00
